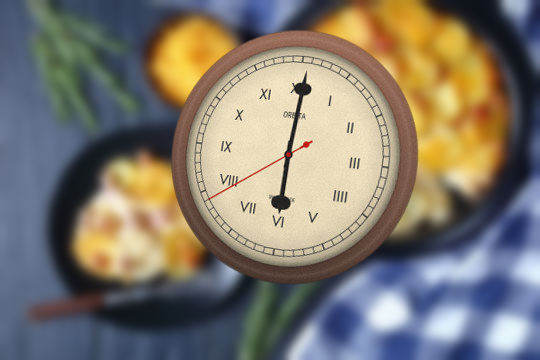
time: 6:00:39
